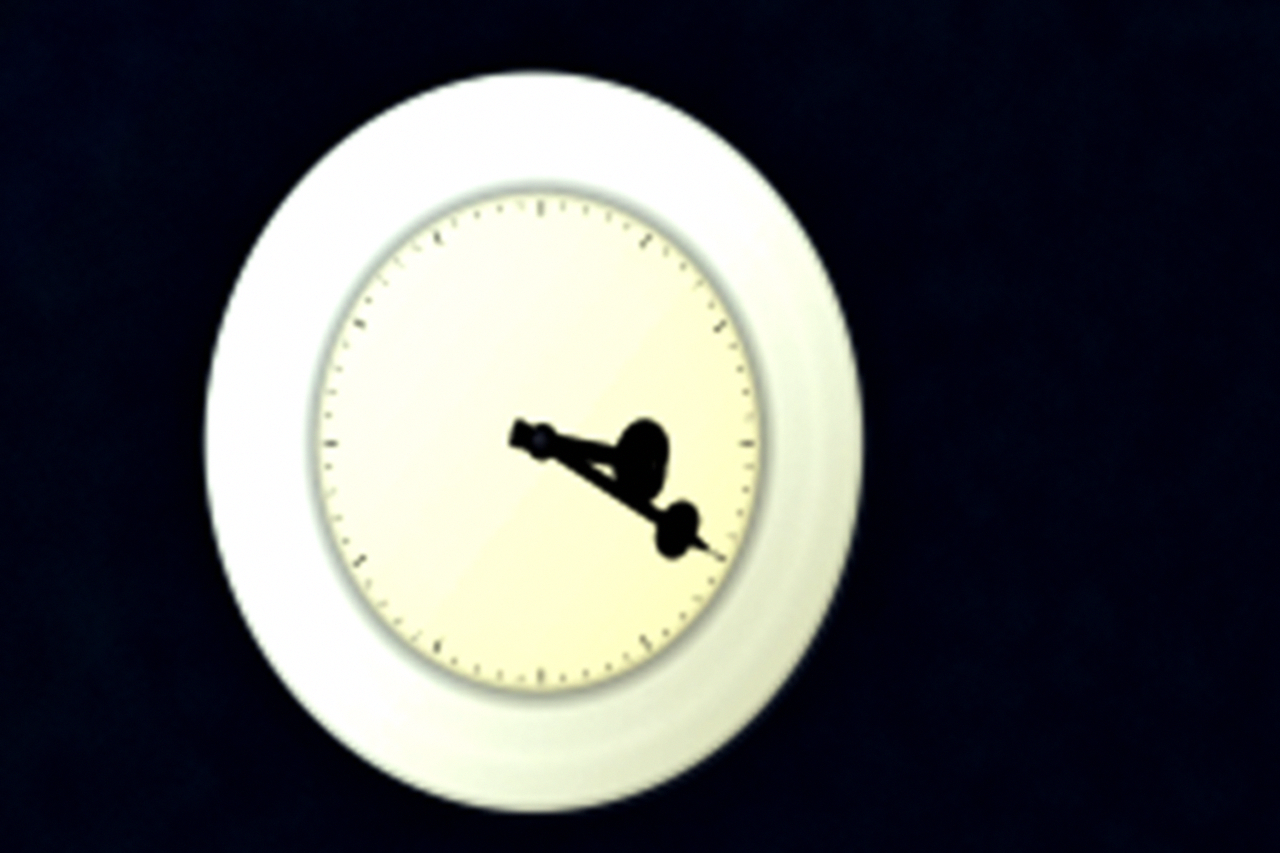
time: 3:20
